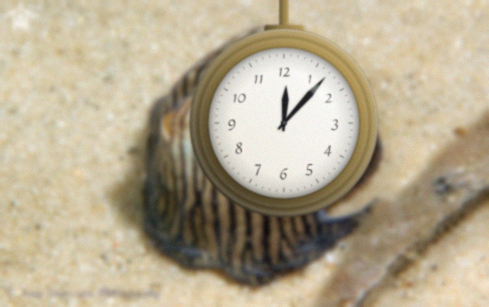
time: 12:07
